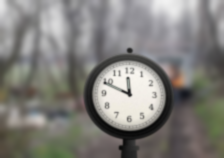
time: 11:49
